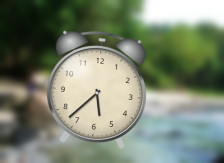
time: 5:37
